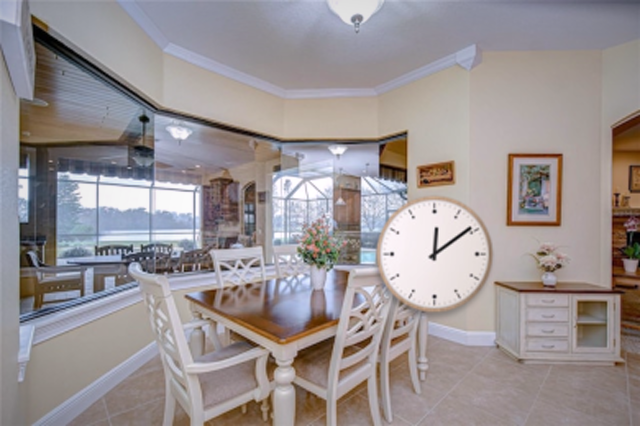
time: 12:09
